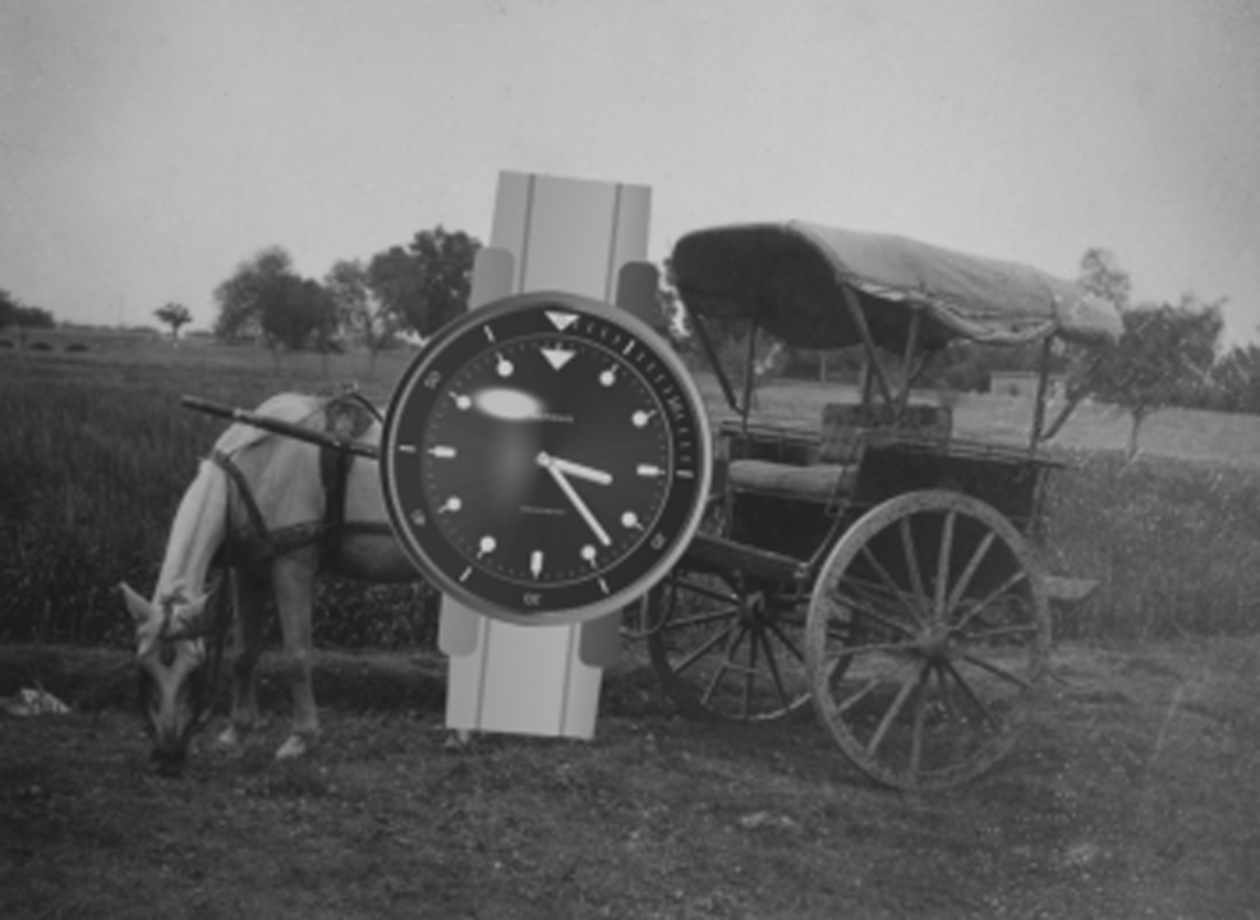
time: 3:23
